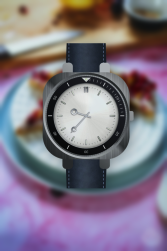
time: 9:37
